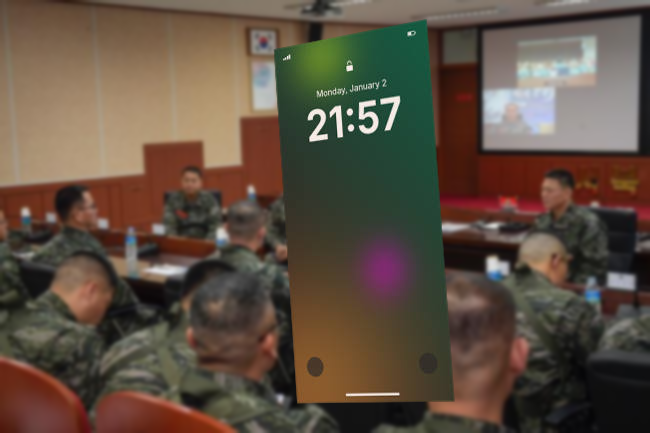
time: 21:57
